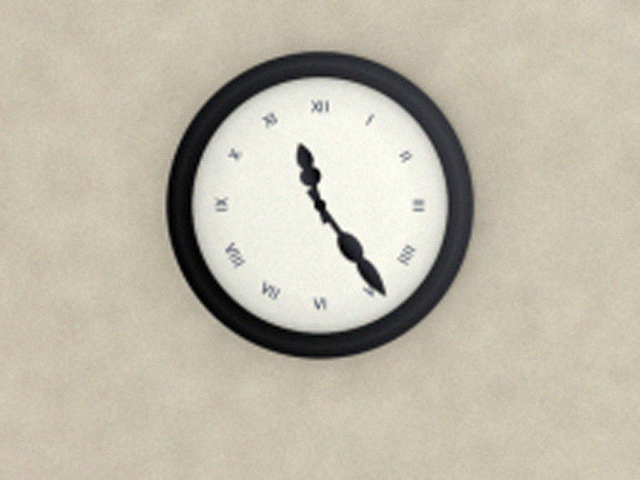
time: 11:24
